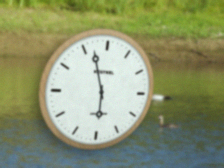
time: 5:57
